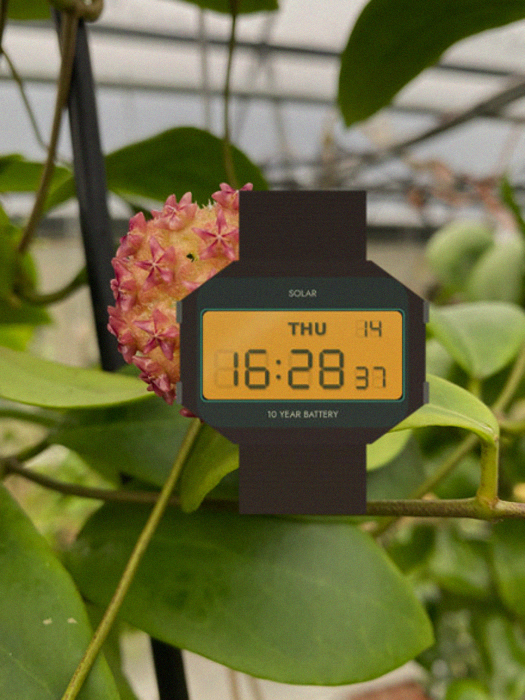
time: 16:28:37
